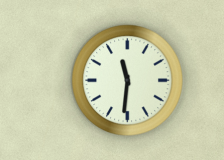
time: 11:31
